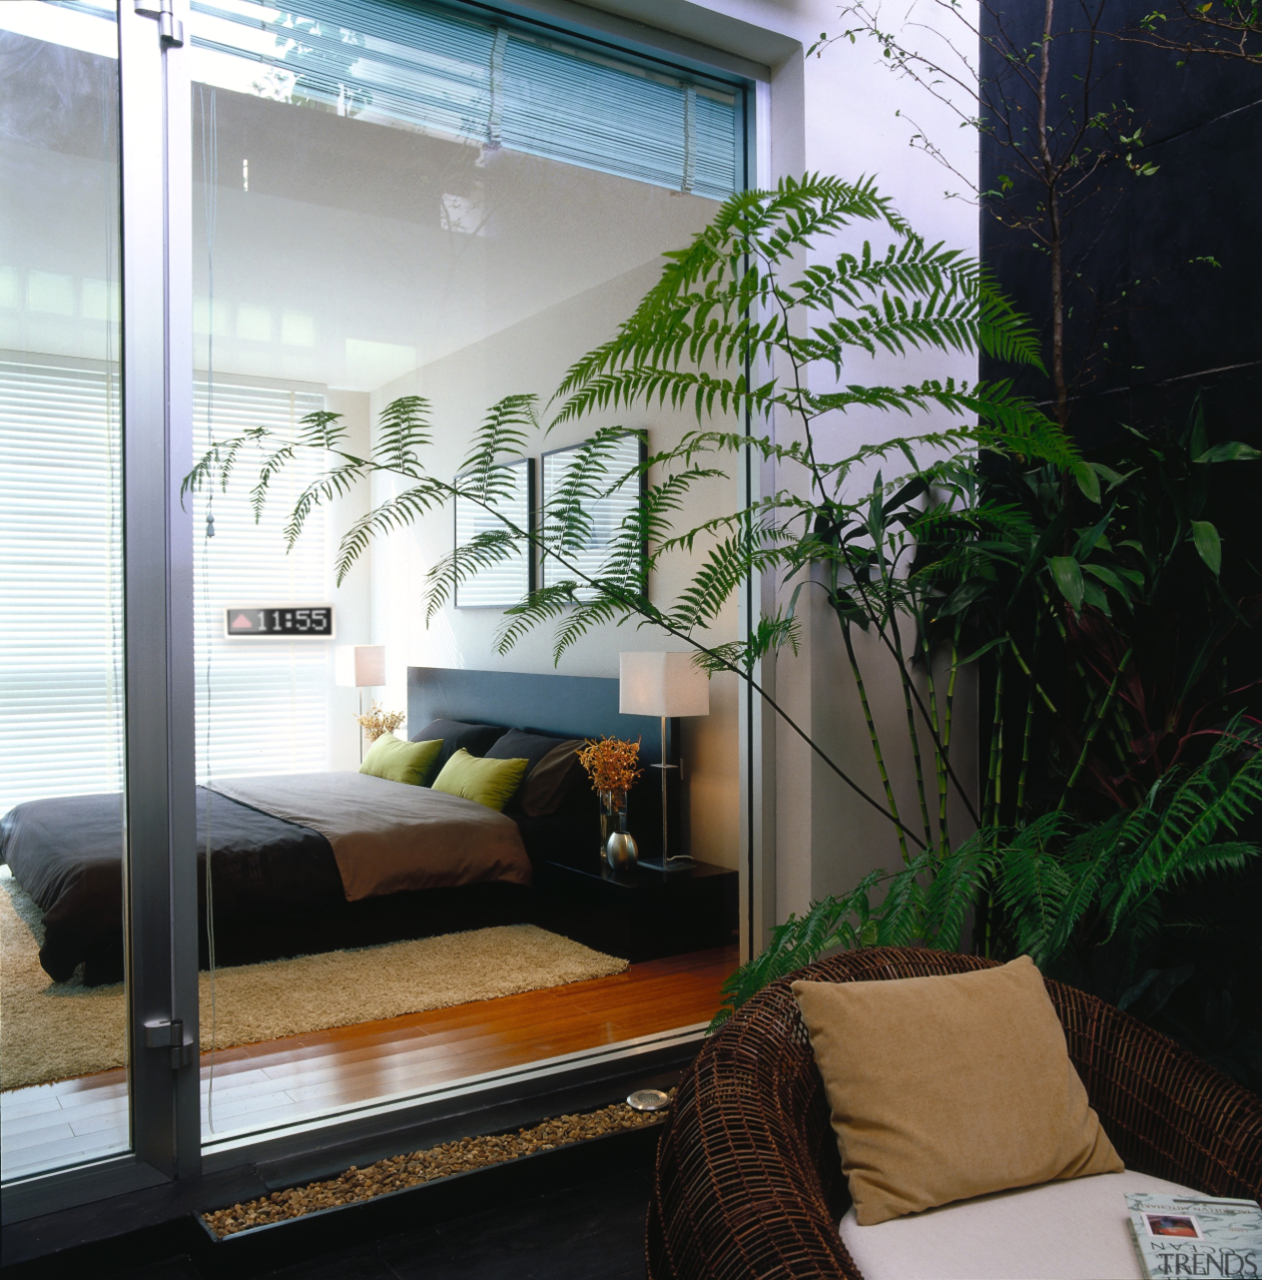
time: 11:55
